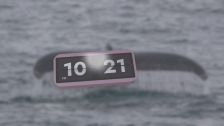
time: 10:21
